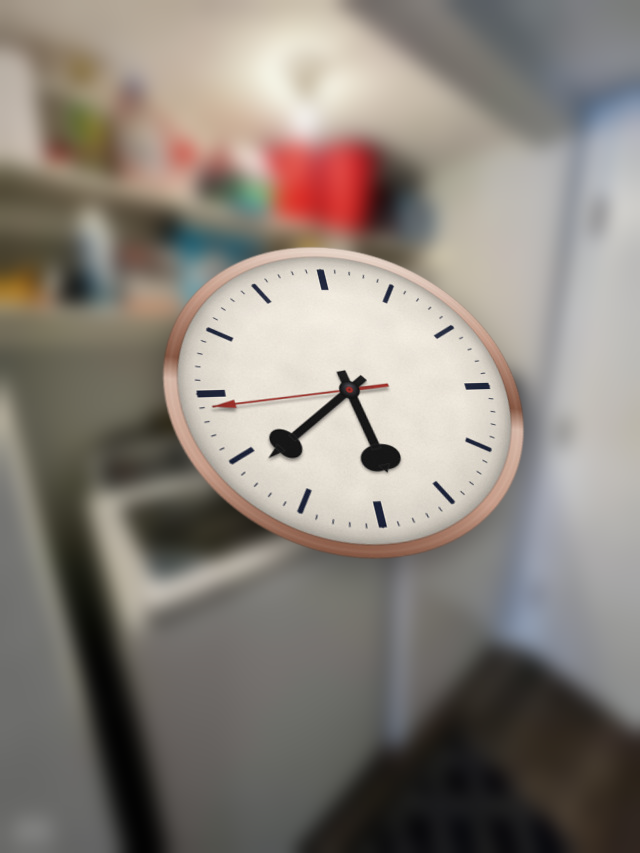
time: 5:38:44
